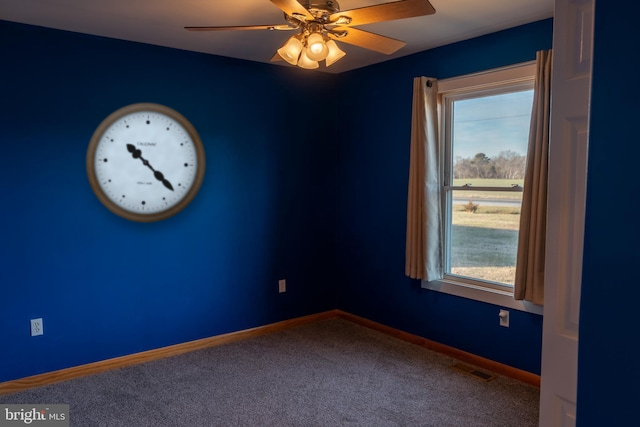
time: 10:22
